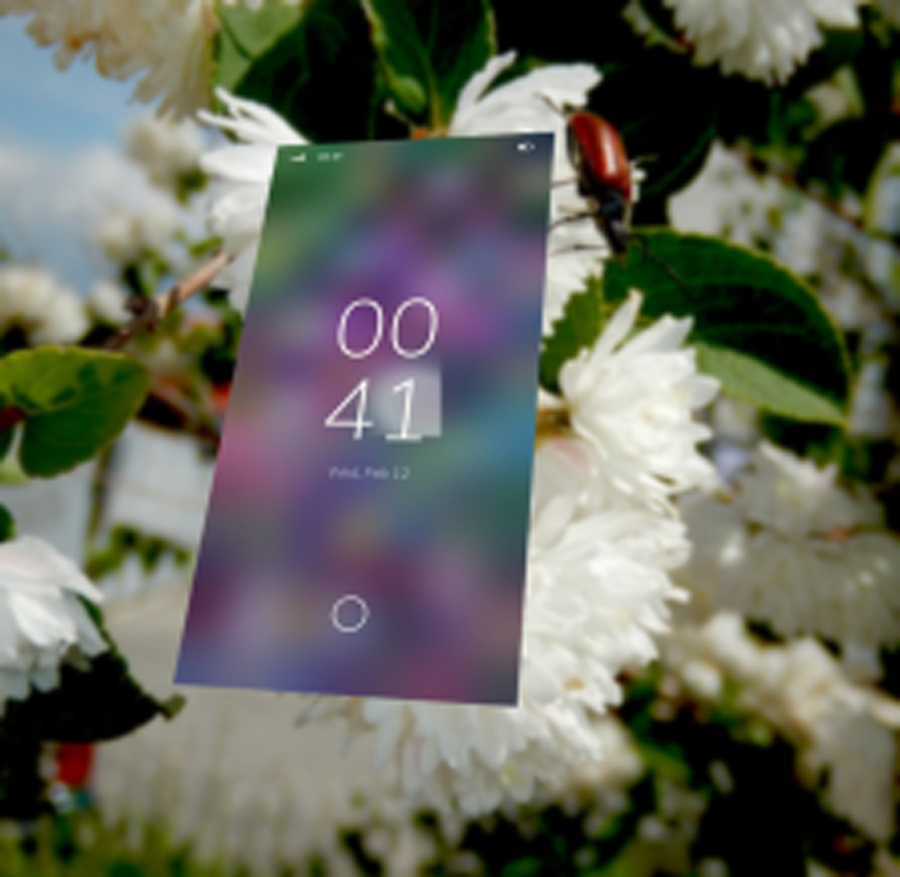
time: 0:41
